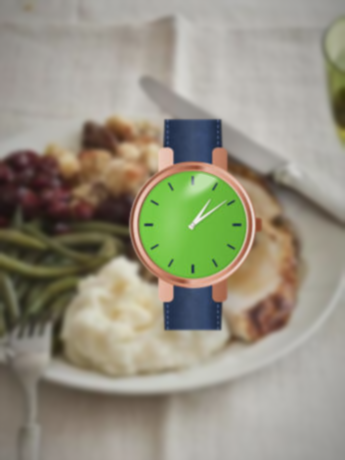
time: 1:09
